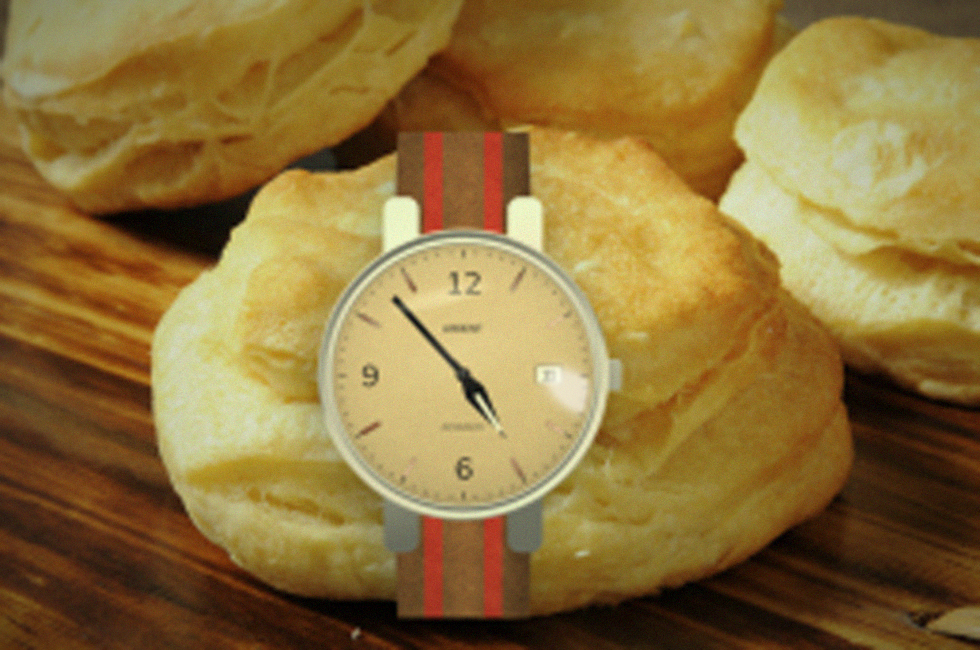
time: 4:53
